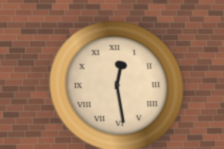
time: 12:29
